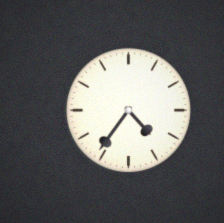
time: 4:36
